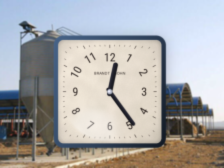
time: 12:24
